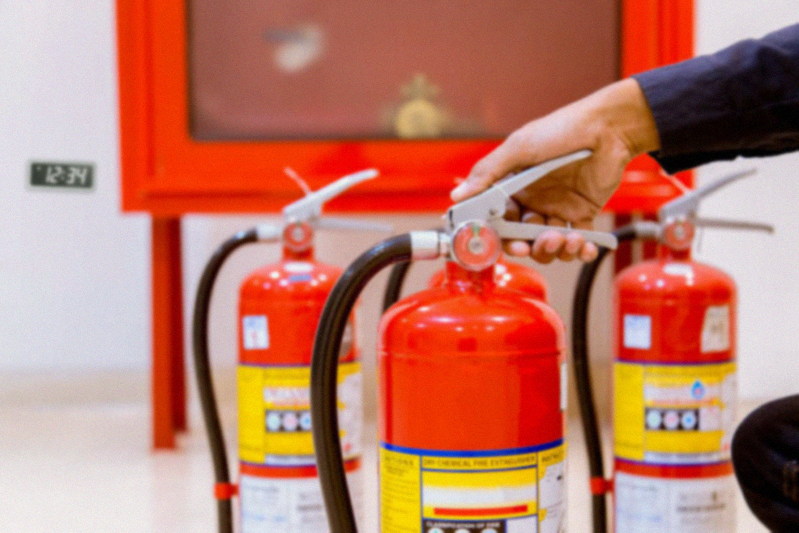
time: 12:34
